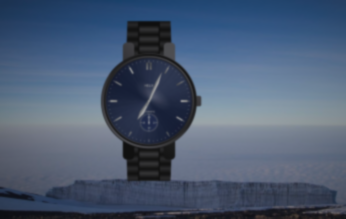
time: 7:04
